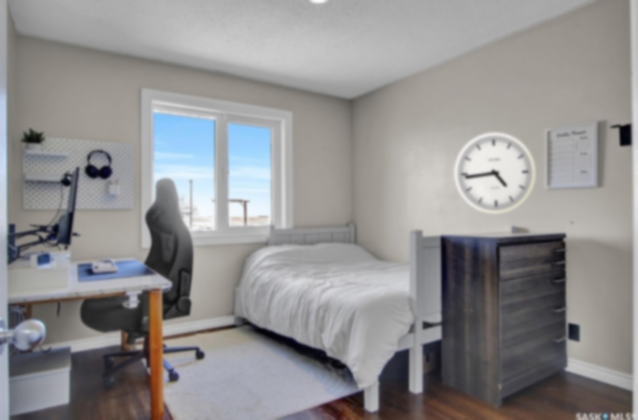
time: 4:44
